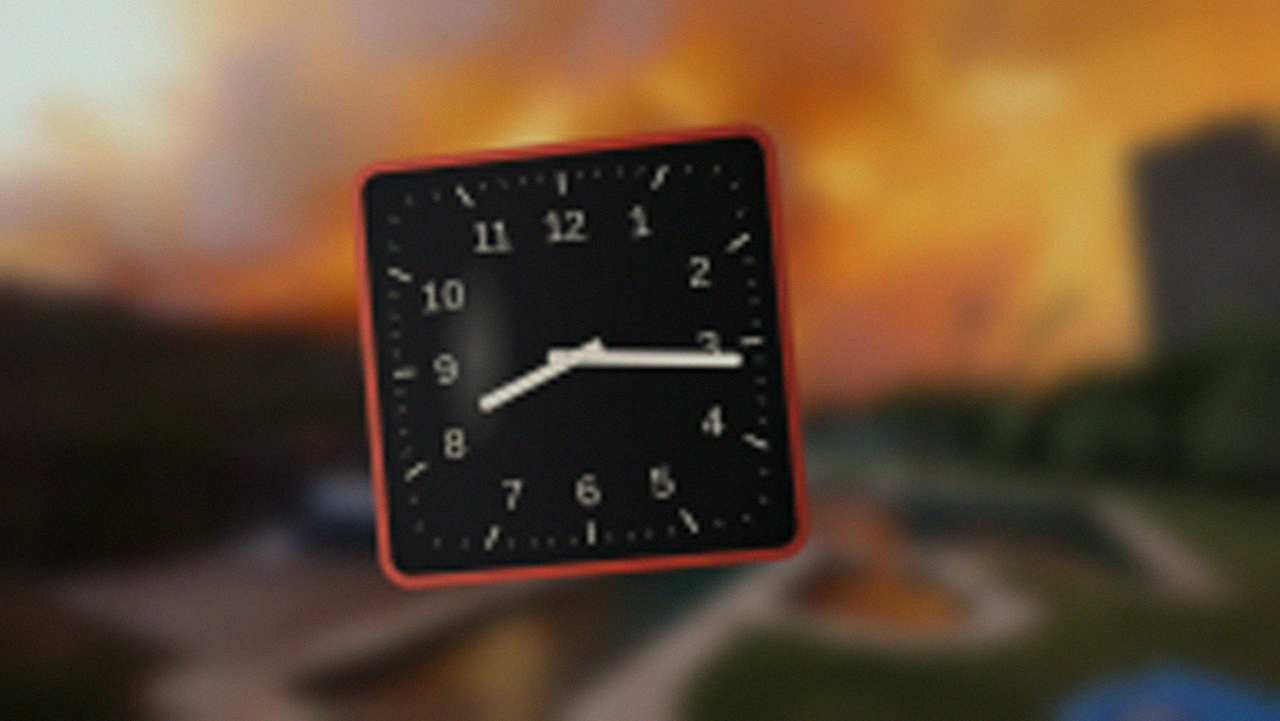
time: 8:16
